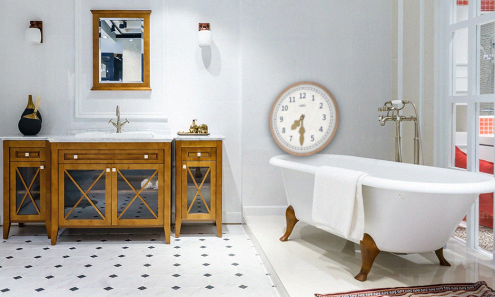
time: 7:30
